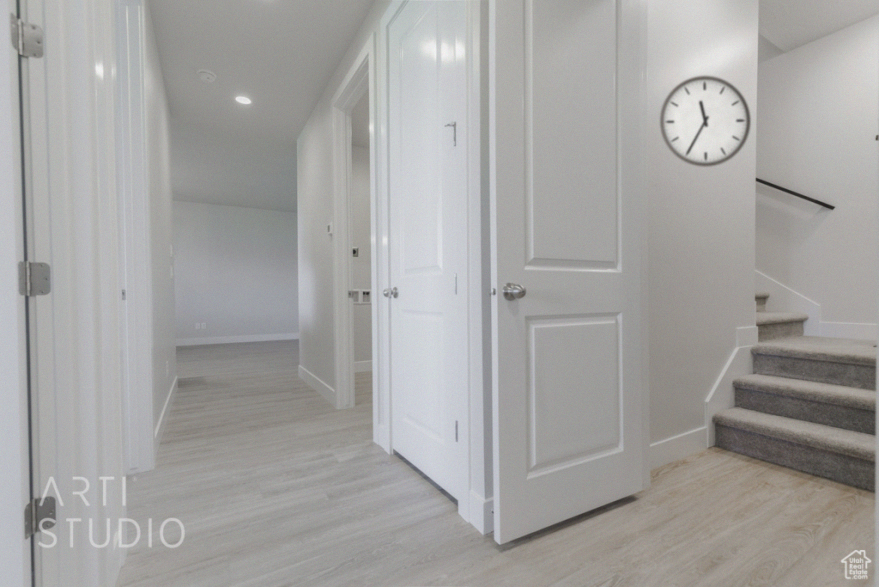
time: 11:35
